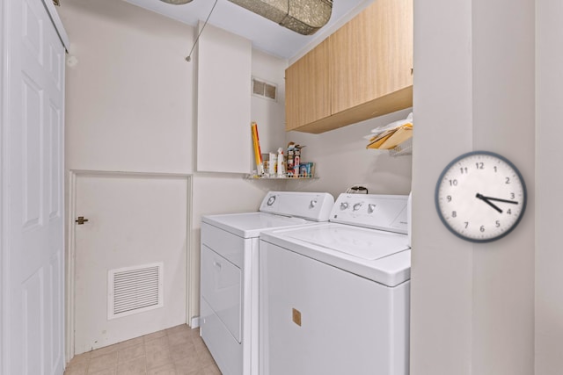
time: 4:17
